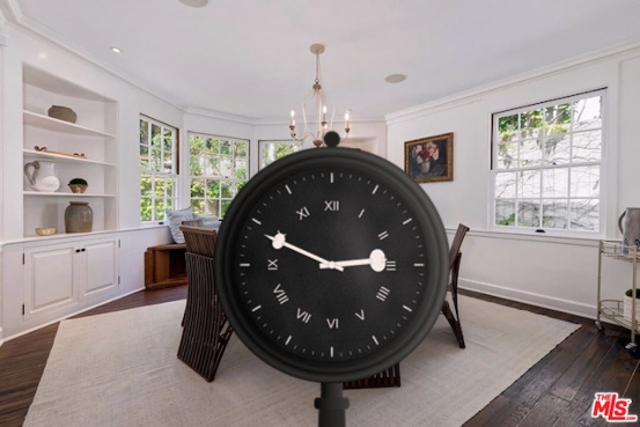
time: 2:49
